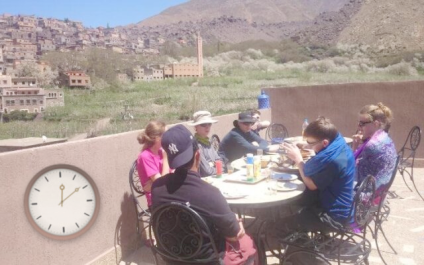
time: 12:09
